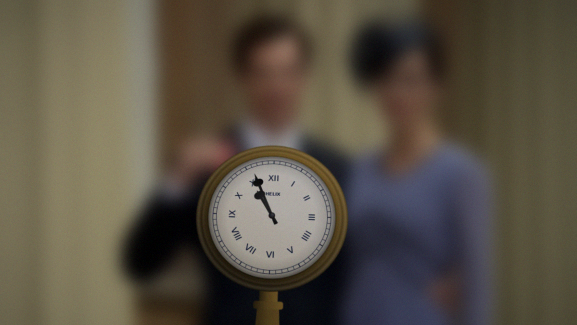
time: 10:56
